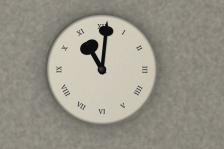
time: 11:01
